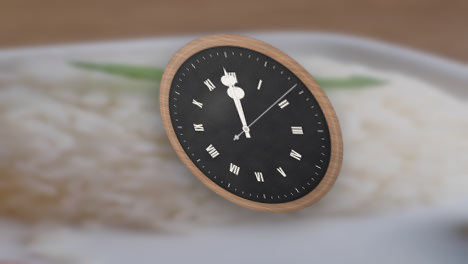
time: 11:59:09
